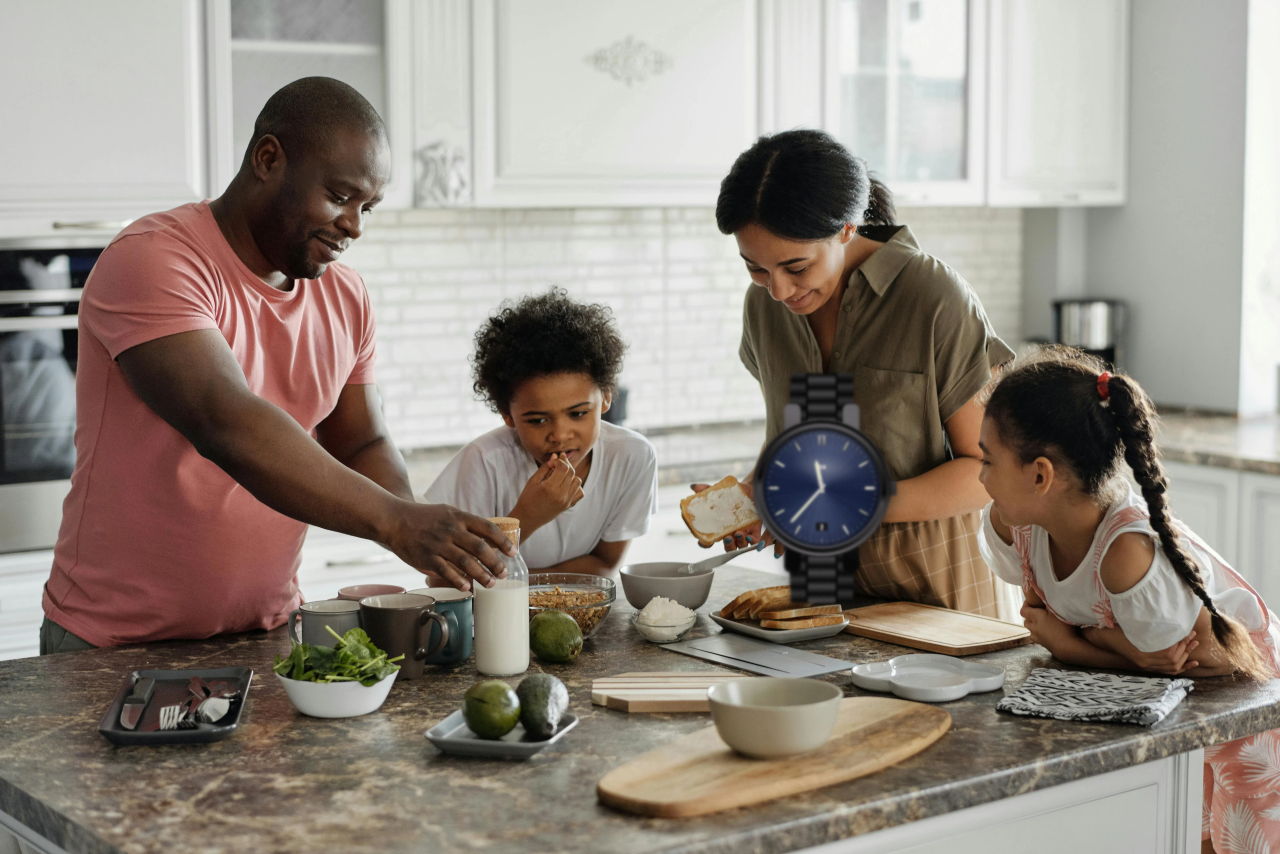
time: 11:37
